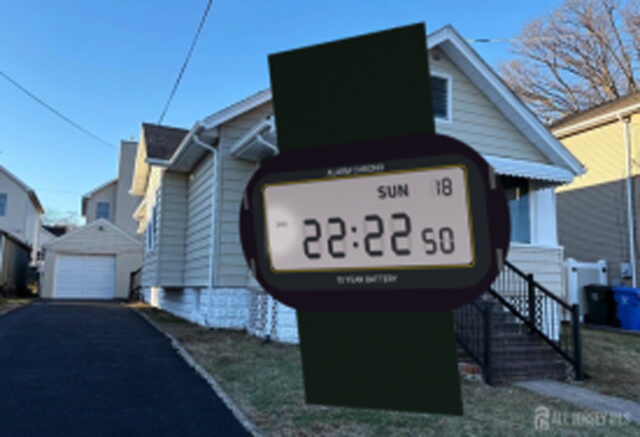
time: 22:22:50
